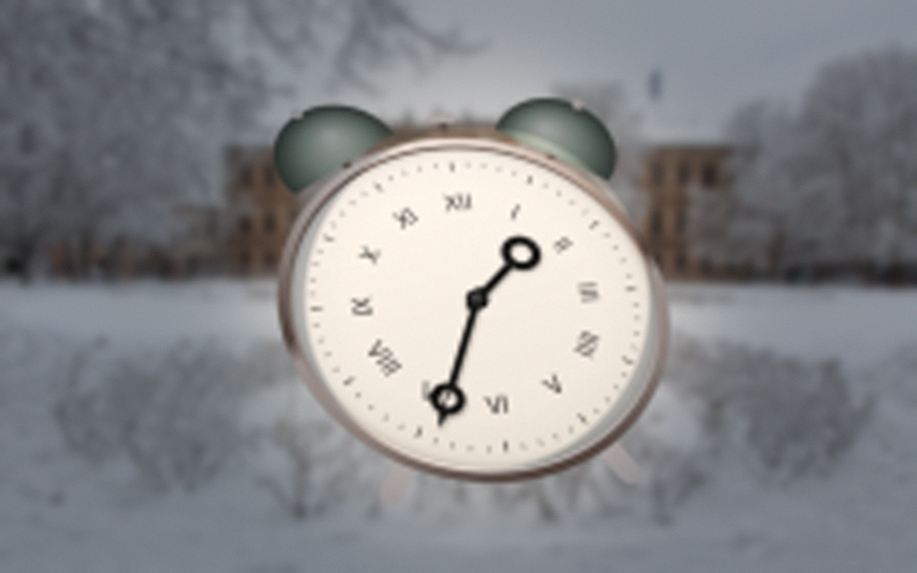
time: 1:34
